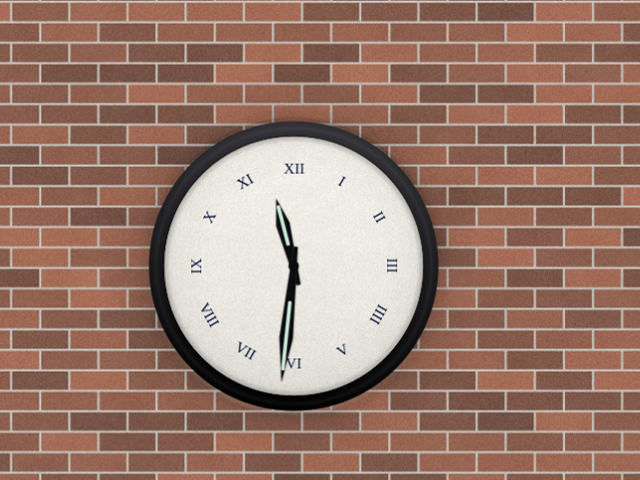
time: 11:31
